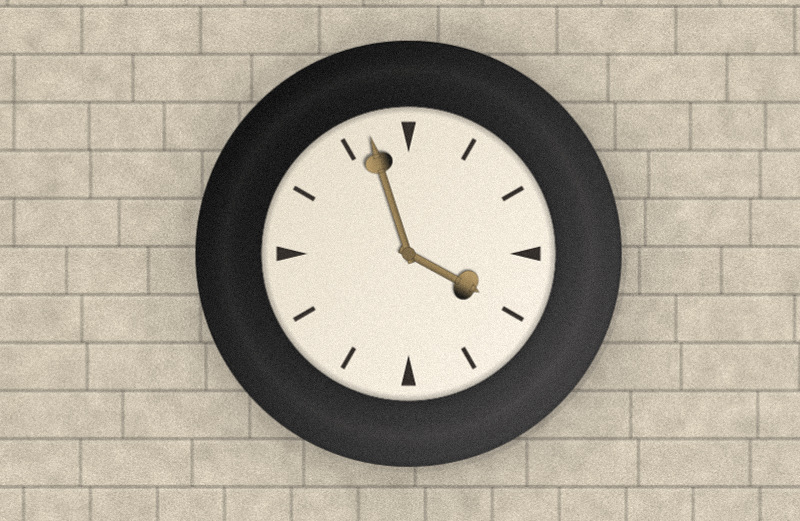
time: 3:57
